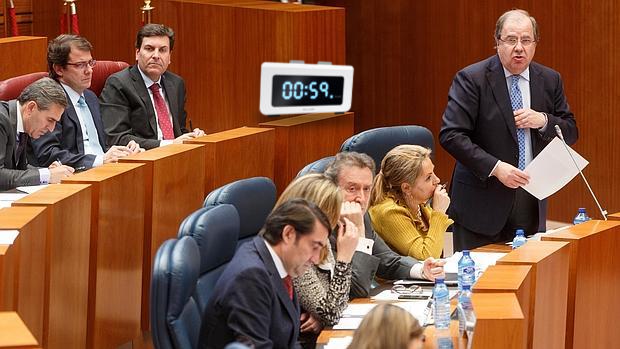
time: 0:59
